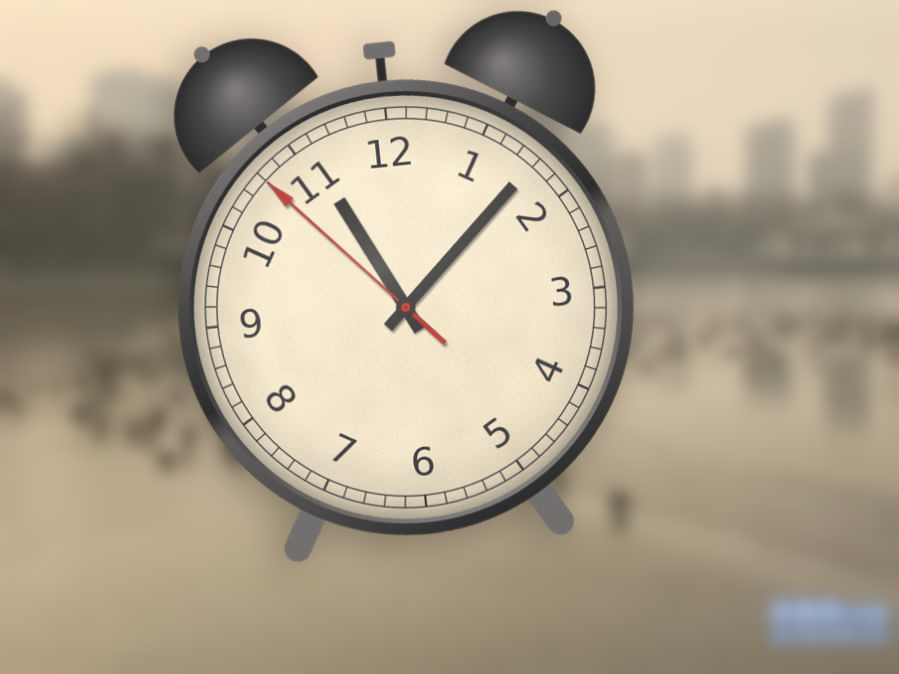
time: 11:07:53
